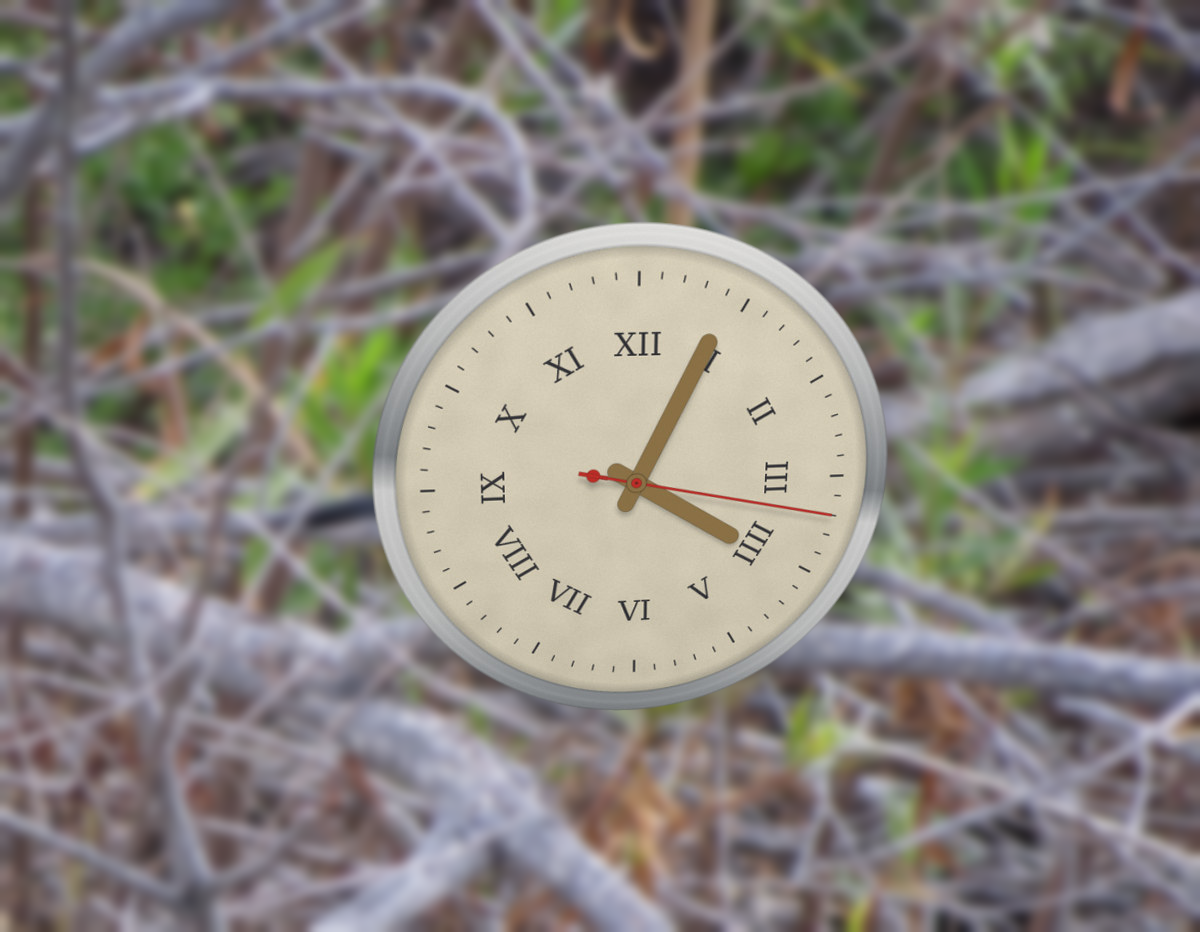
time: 4:04:17
